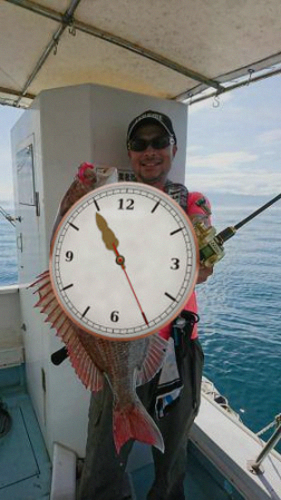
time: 10:54:25
